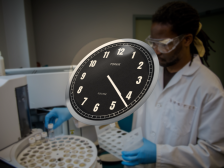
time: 4:22
